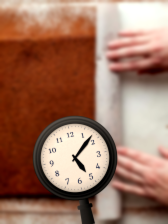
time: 5:08
